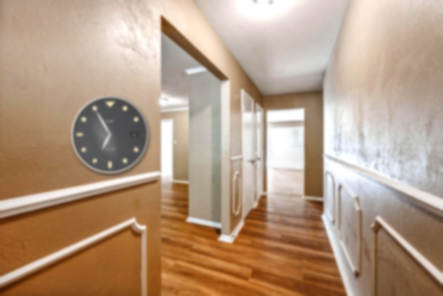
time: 6:55
